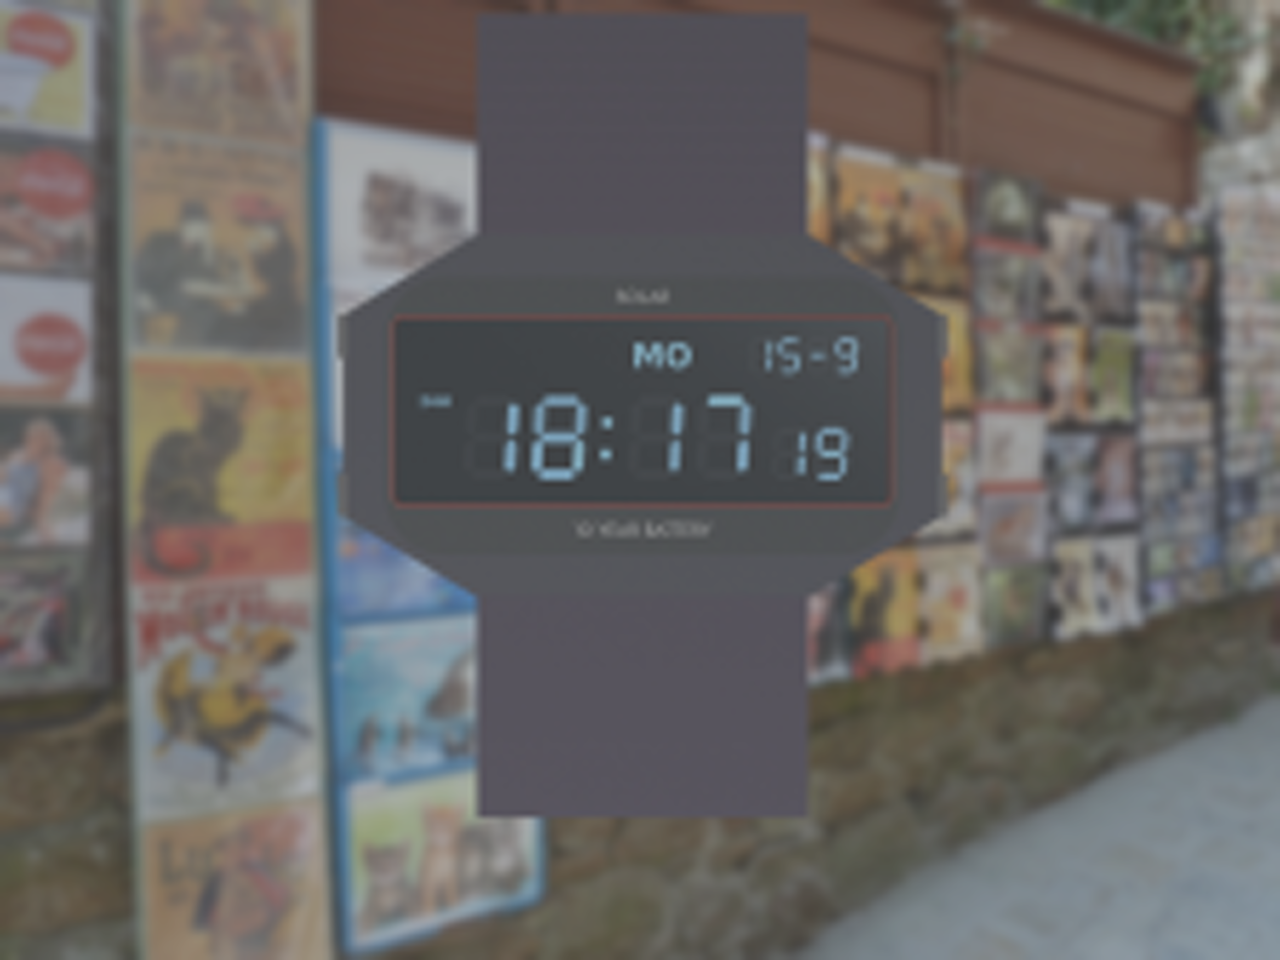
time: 18:17:19
